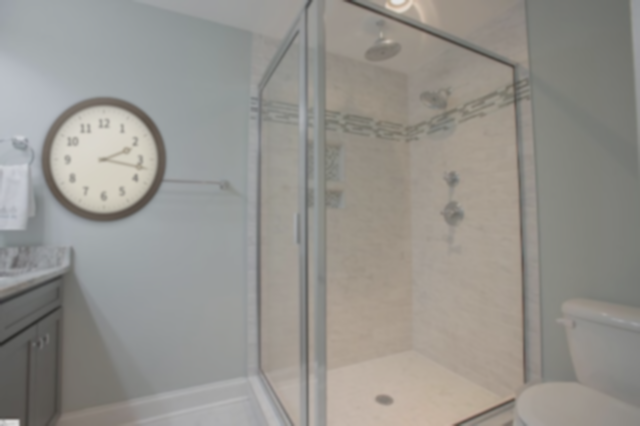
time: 2:17
